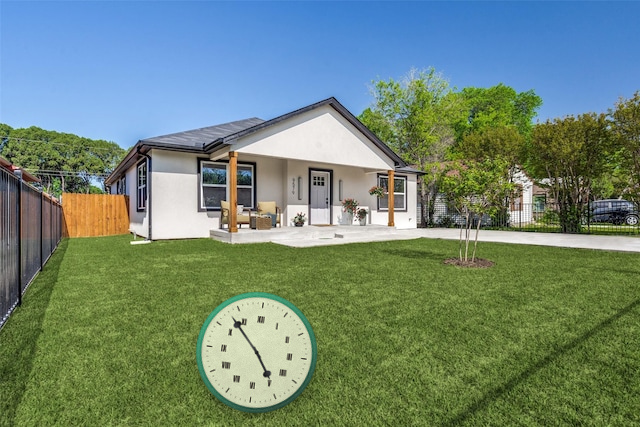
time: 4:53
